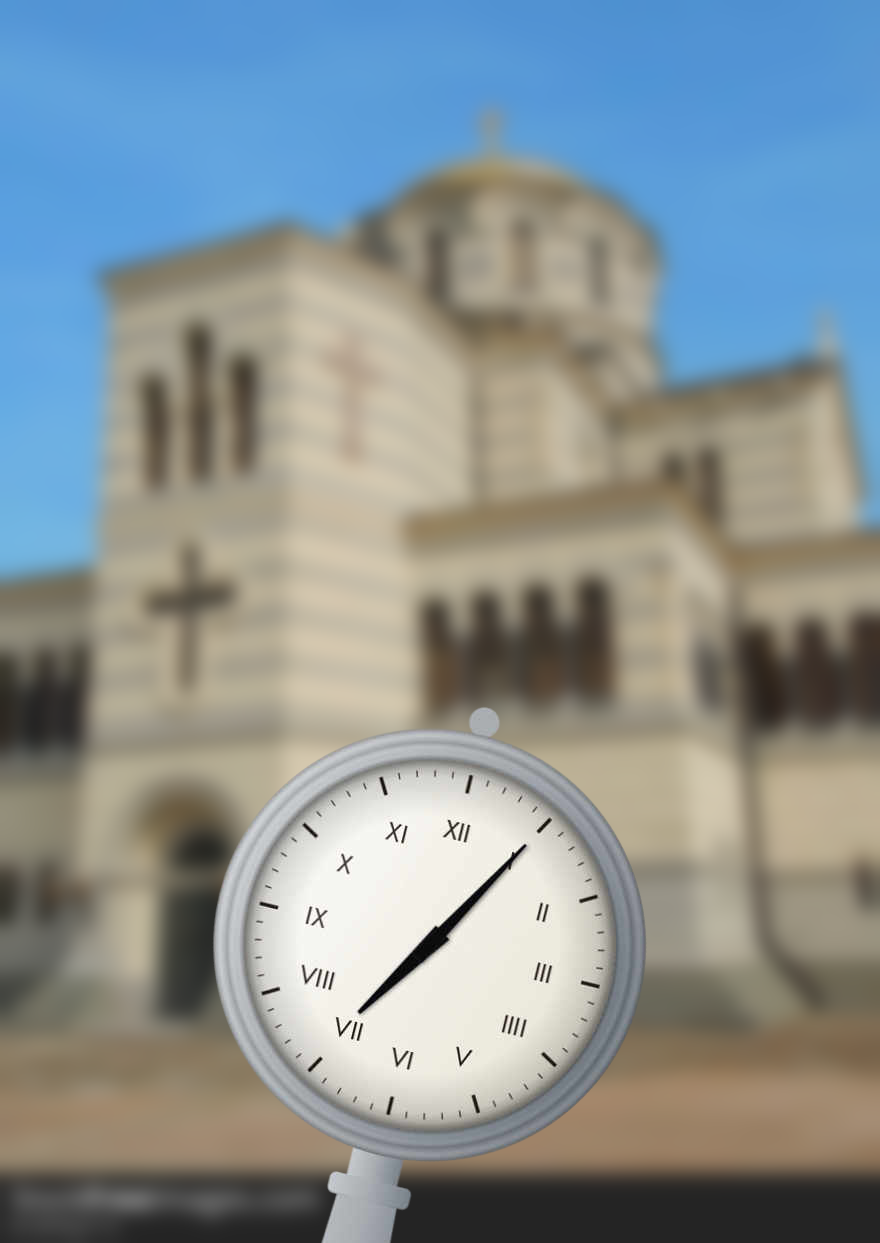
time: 7:05
